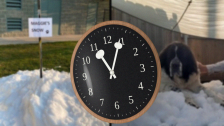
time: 11:04
